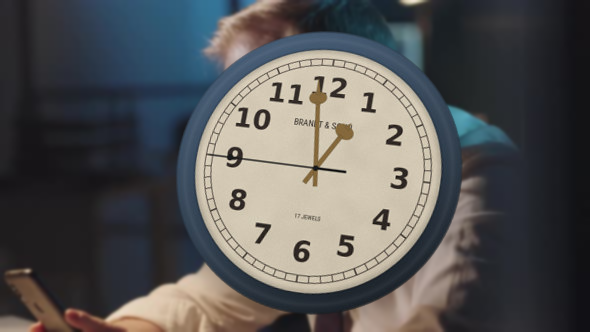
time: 12:58:45
